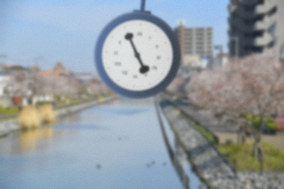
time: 4:55
